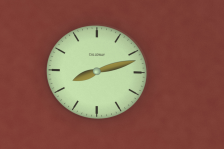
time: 8:12
